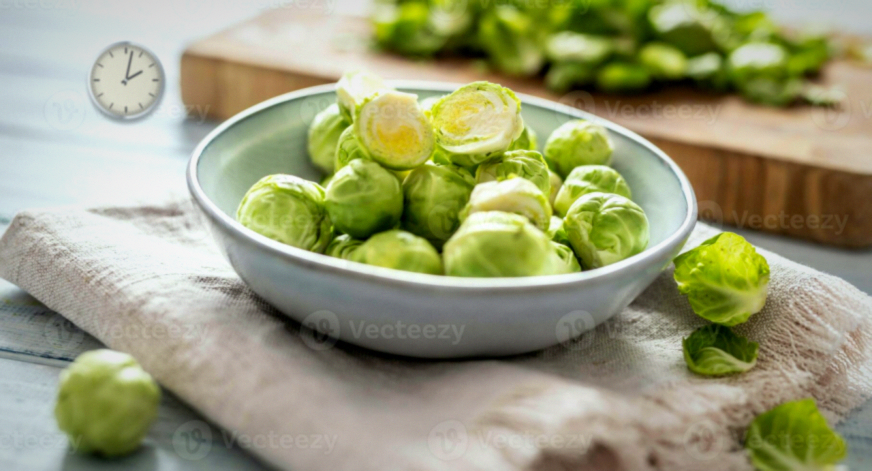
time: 2:02
